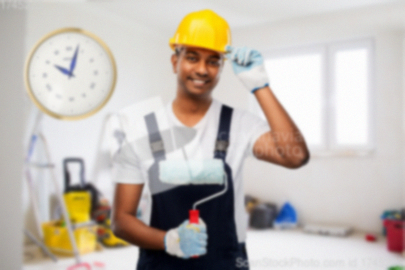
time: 10:03
